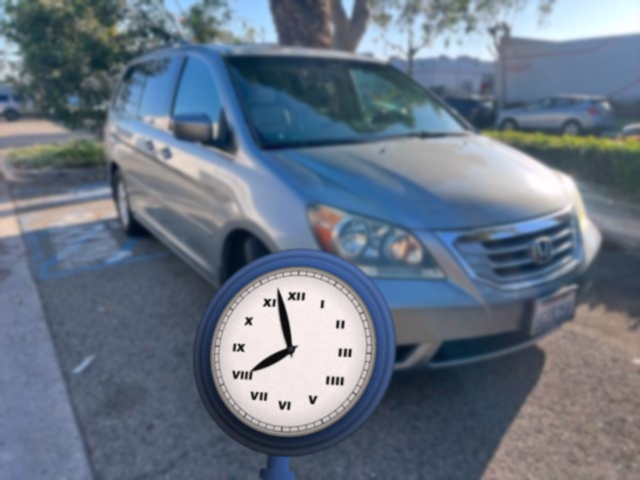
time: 7:57
